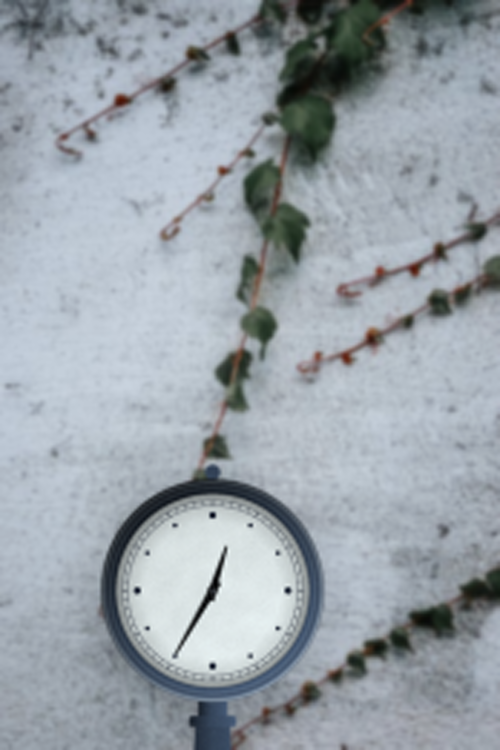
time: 12:35
